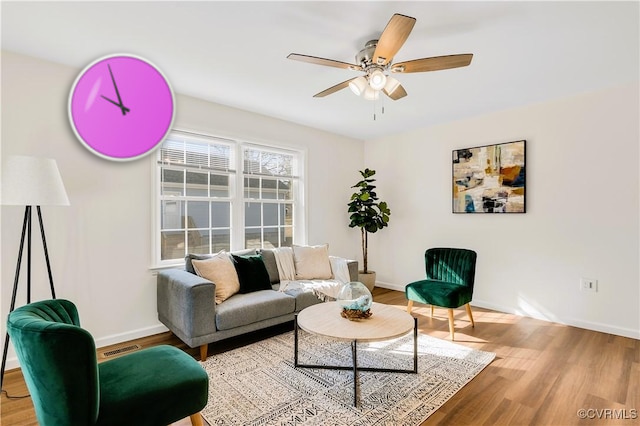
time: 9:57
